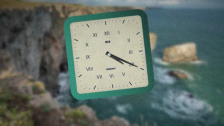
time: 4:20
